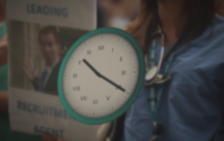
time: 10:20
